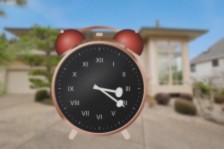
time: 3:21
